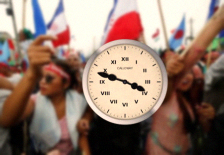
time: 3:48
